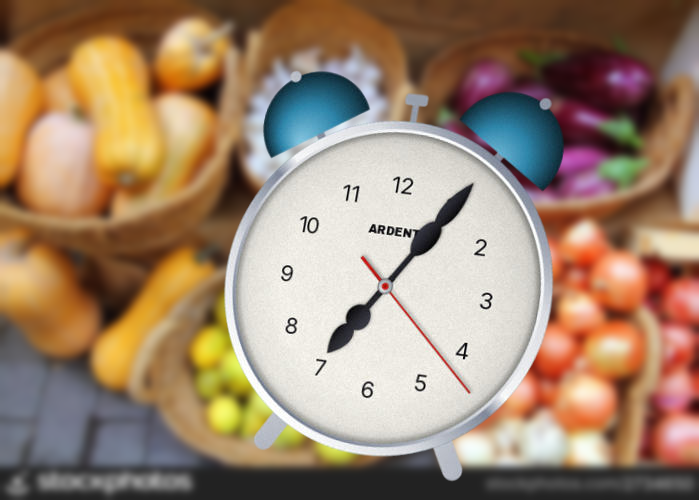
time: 7:05:22
